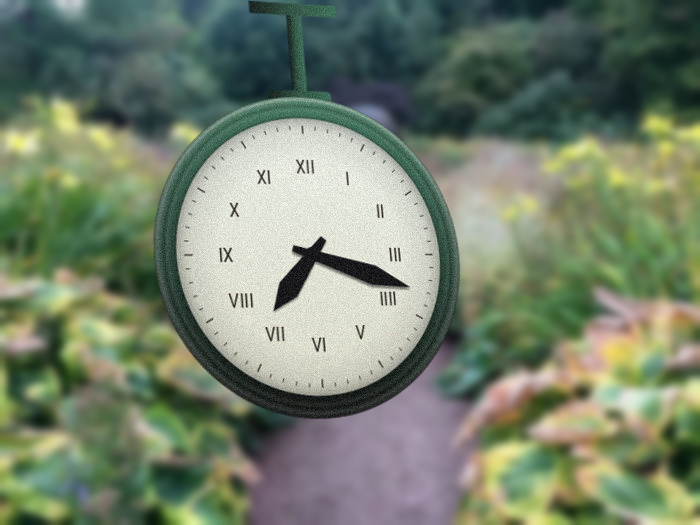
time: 7:18
